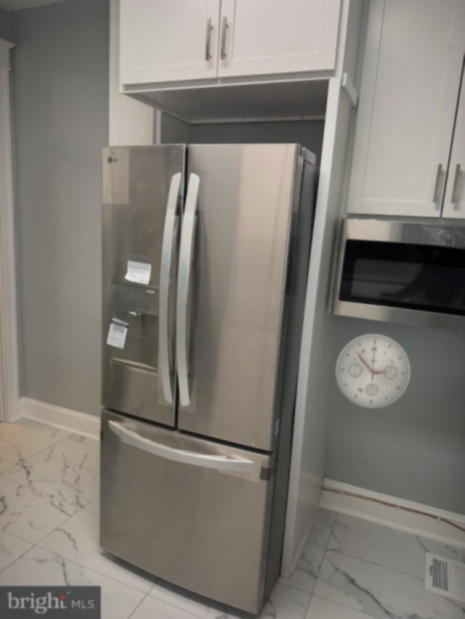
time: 2:53
